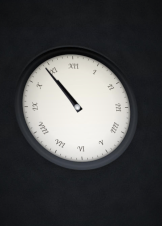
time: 10:54
